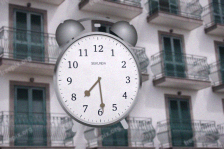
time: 7:29
